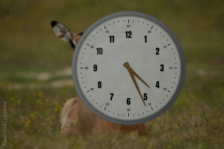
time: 4:26
